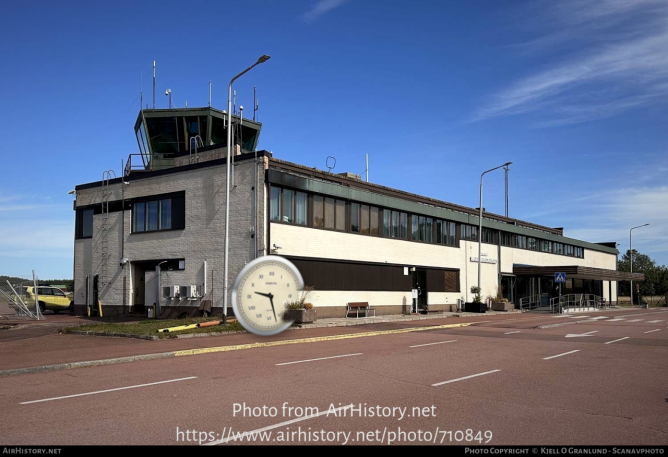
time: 9:27
